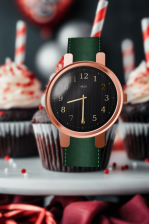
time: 8:30
